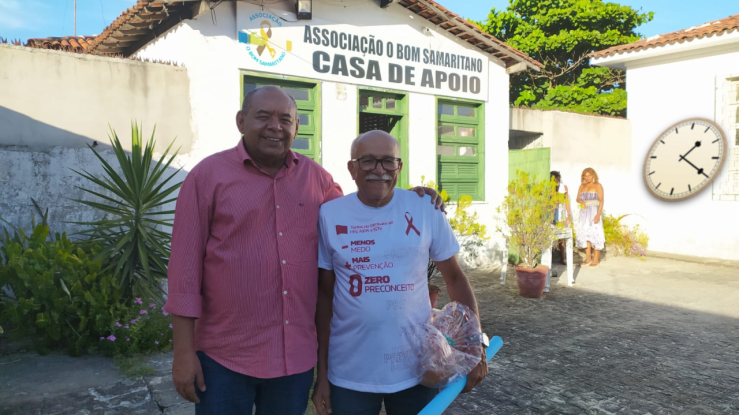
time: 1:20
